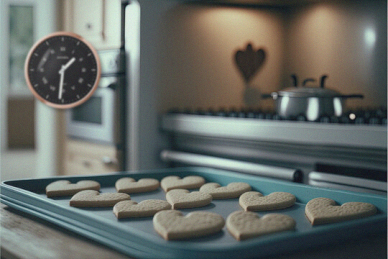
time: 1:31
